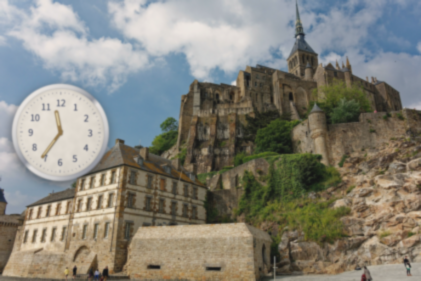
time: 11:36
